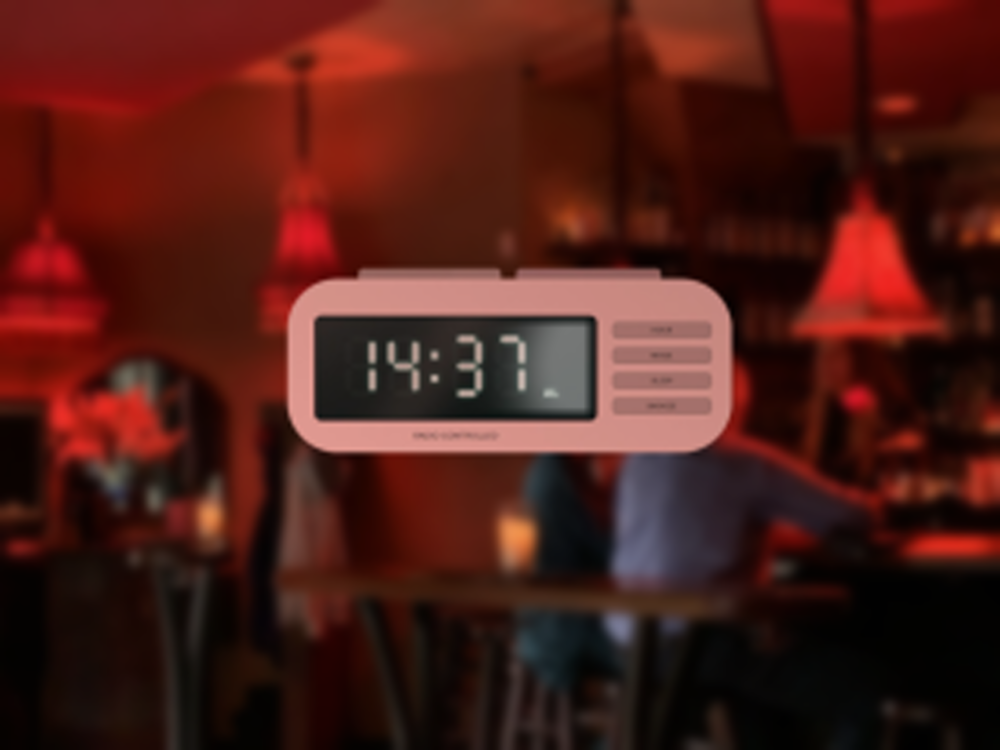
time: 14:37
